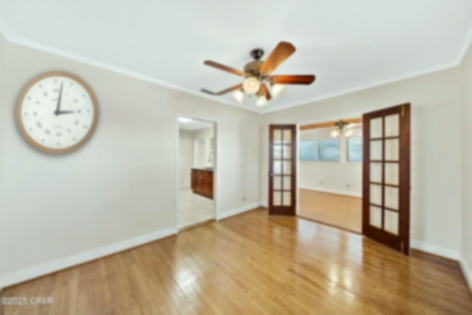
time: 3:02
